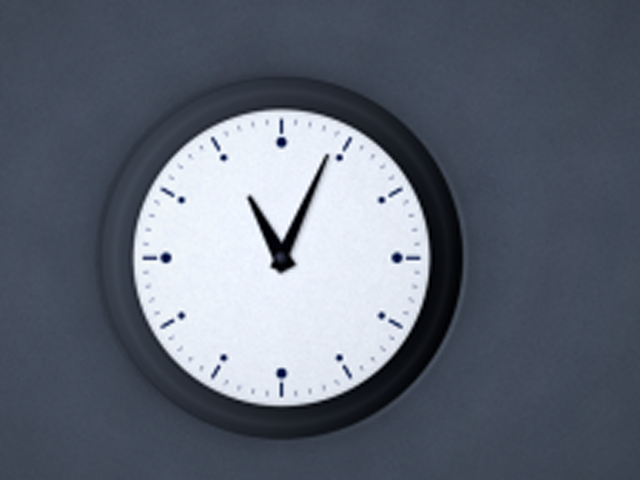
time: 11:04
